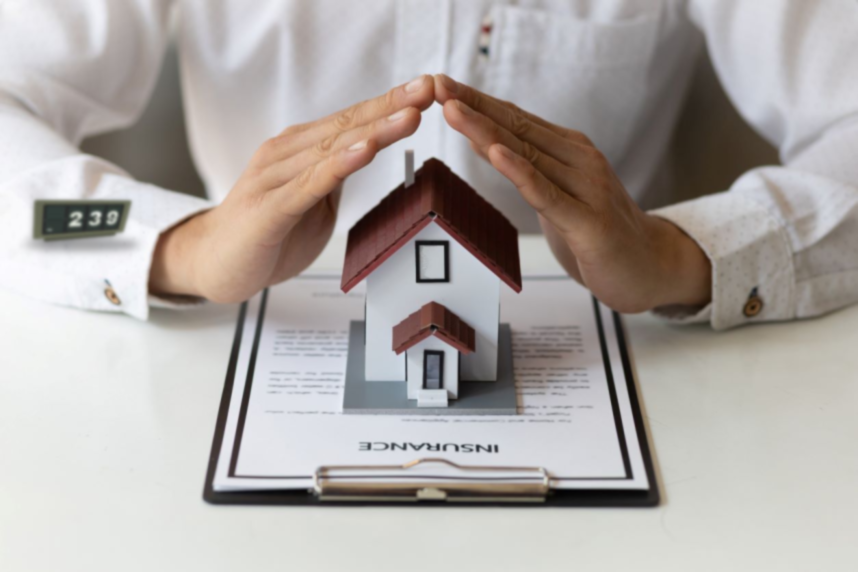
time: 2:39
